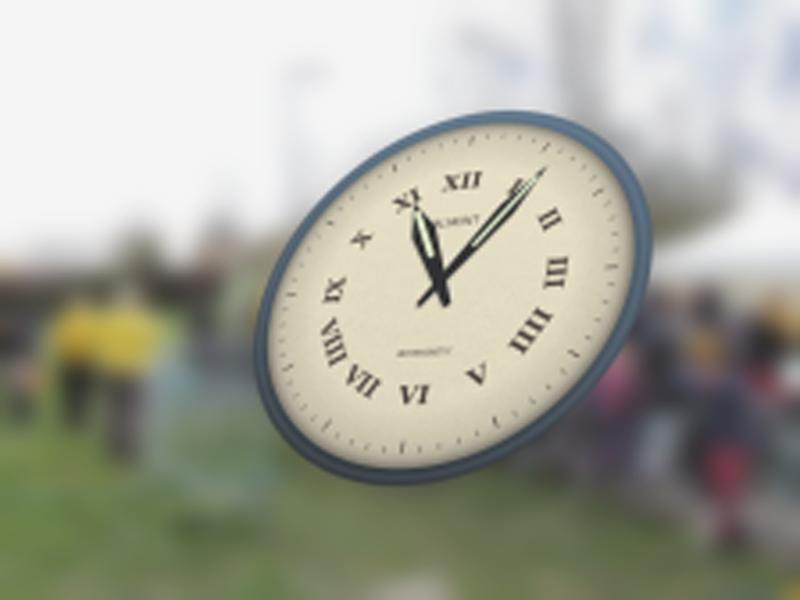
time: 11:06
